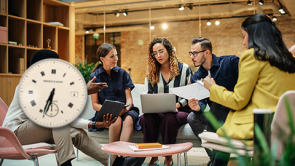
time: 6:33
